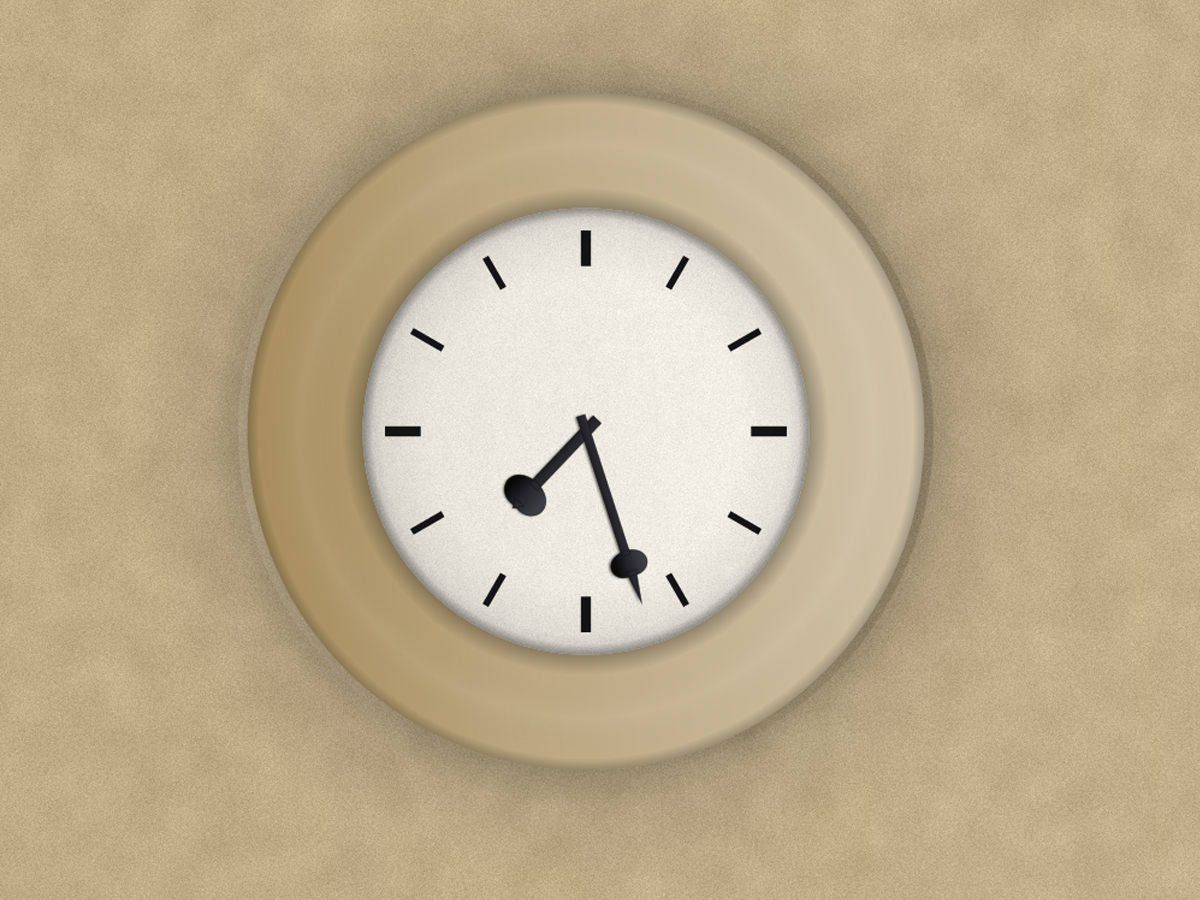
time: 7:27
